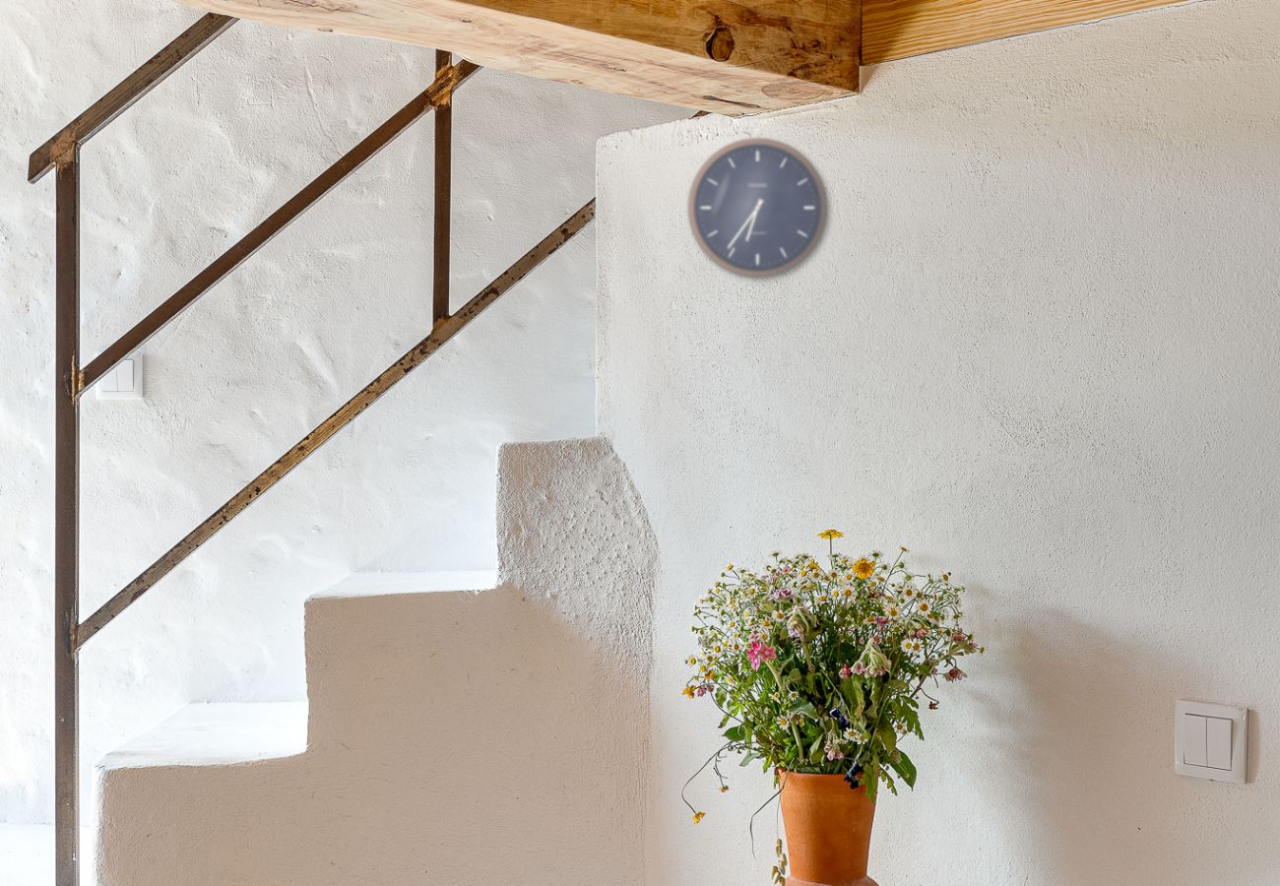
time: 6:36
